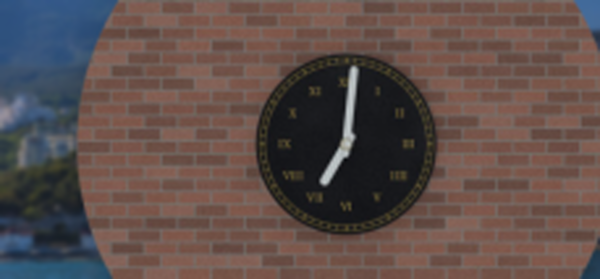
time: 7:01
